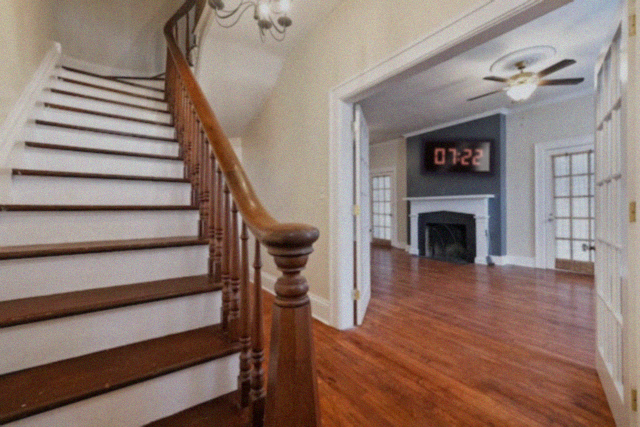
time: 7:22
